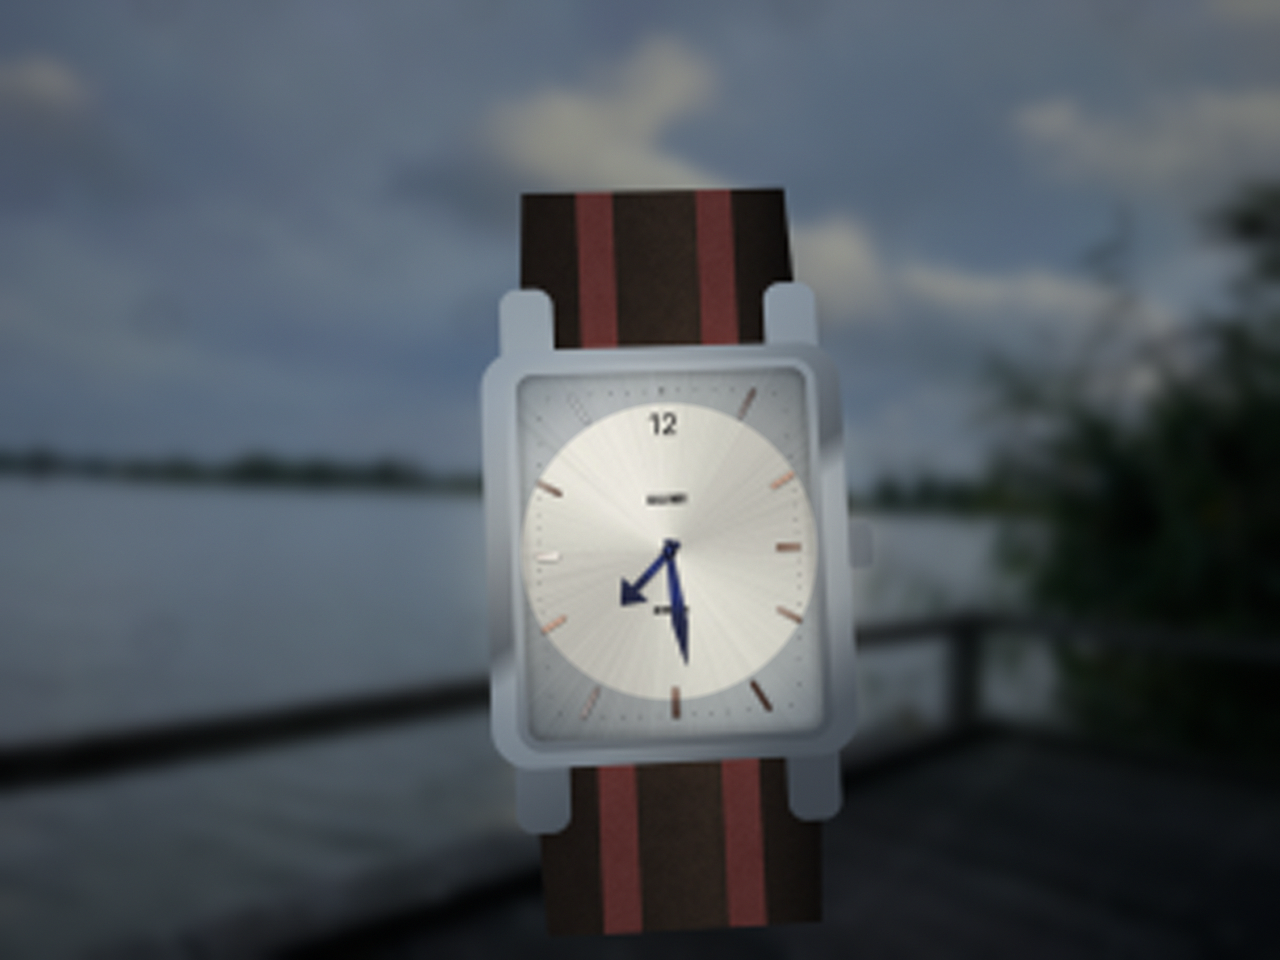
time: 7:29
